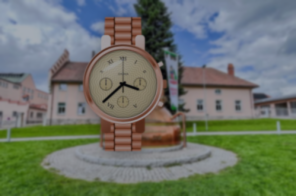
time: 3:38
